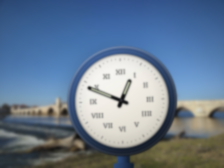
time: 12:49
